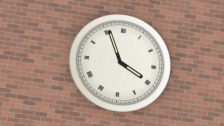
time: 3:56
